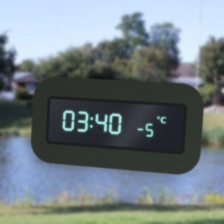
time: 3:40
